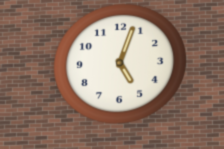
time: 5:03
